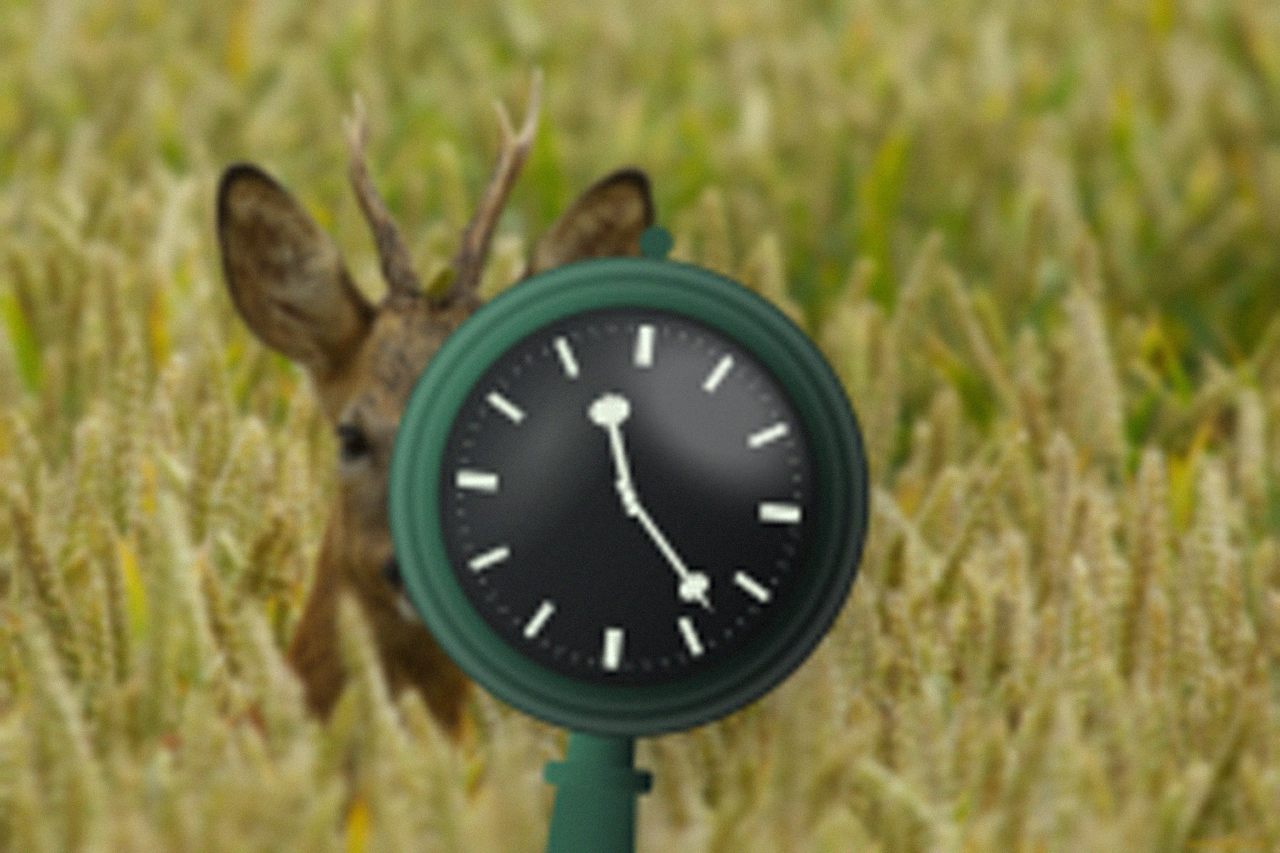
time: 11:23
